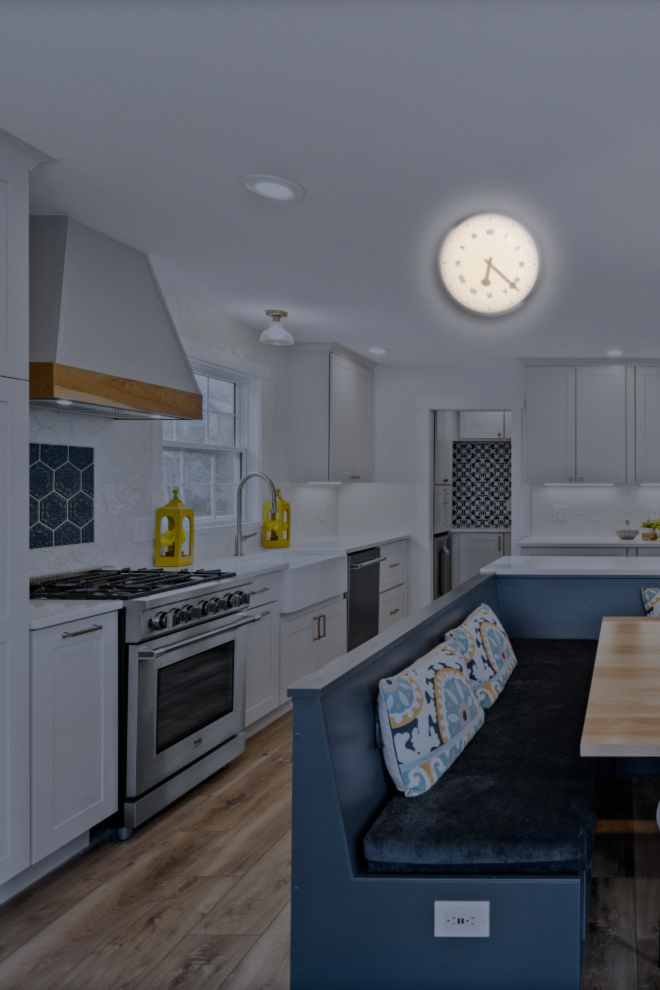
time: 6:22
